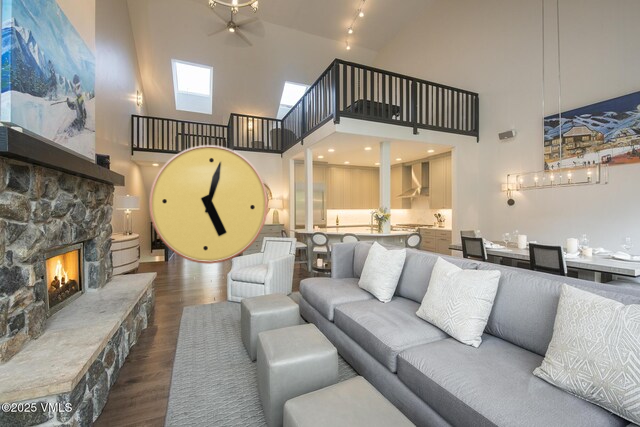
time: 5:02
